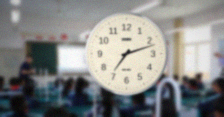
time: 7:12
